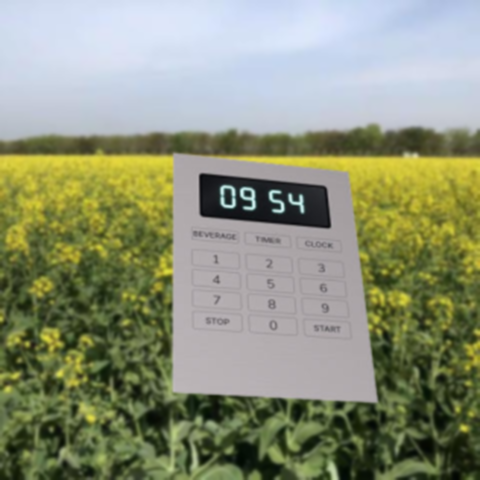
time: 9:54
